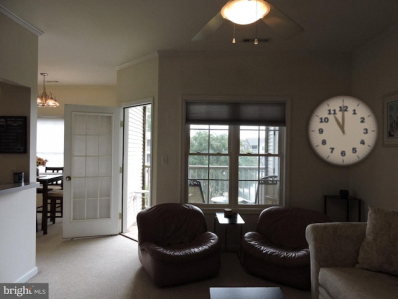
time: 11:00
